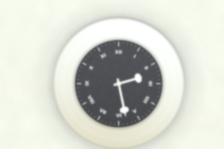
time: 2:28
